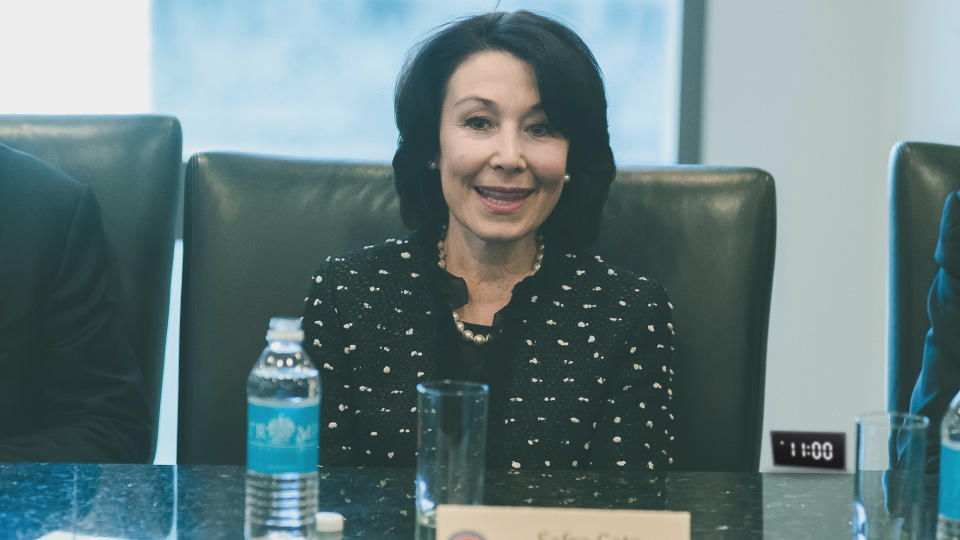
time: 11:00
